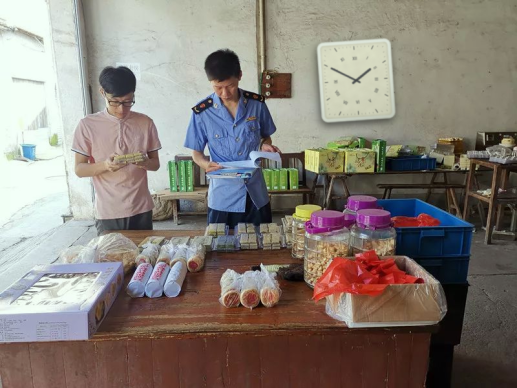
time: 1:50
